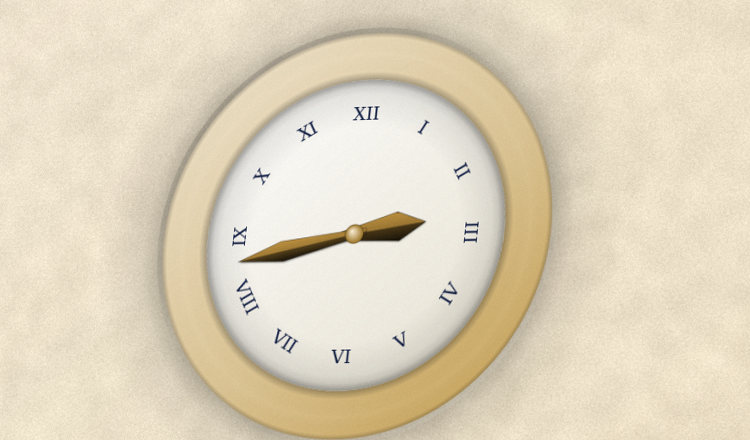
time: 2:43
